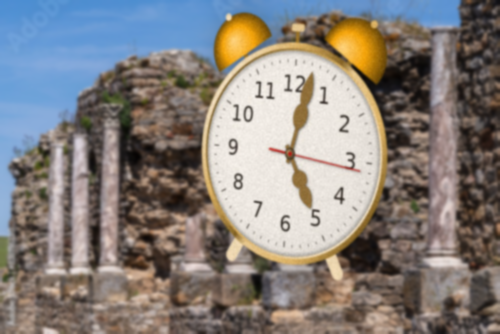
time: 5:02:16
